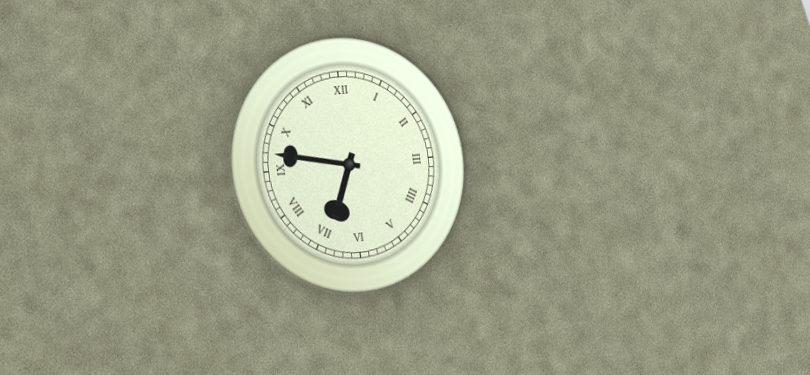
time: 6:47
